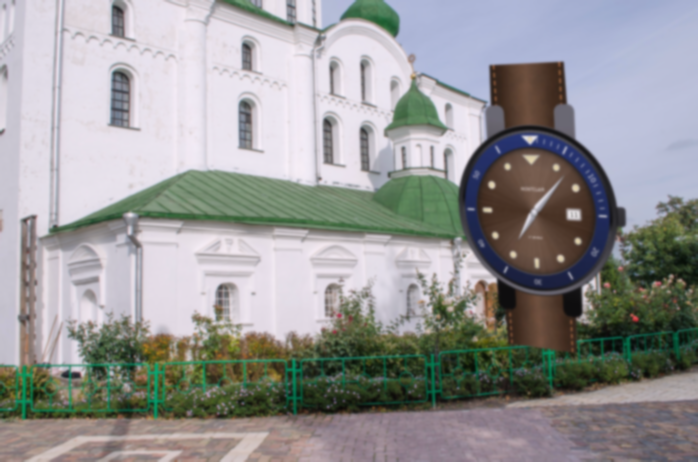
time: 7:07
